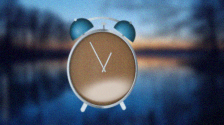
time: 12:55
